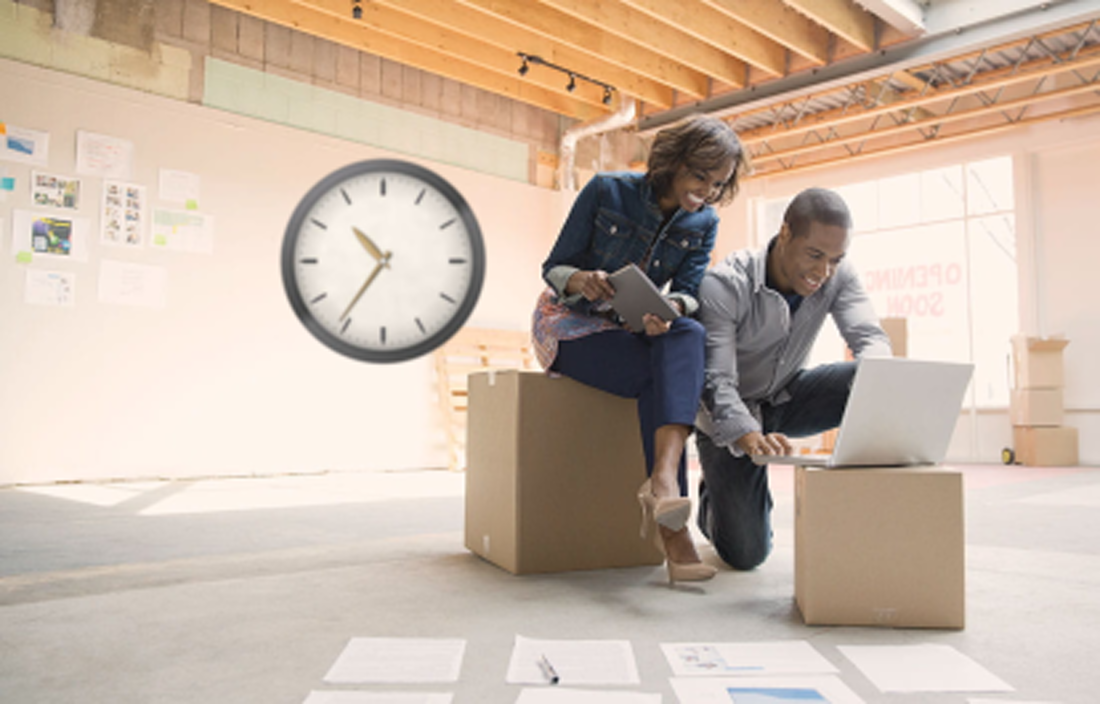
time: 10:36
